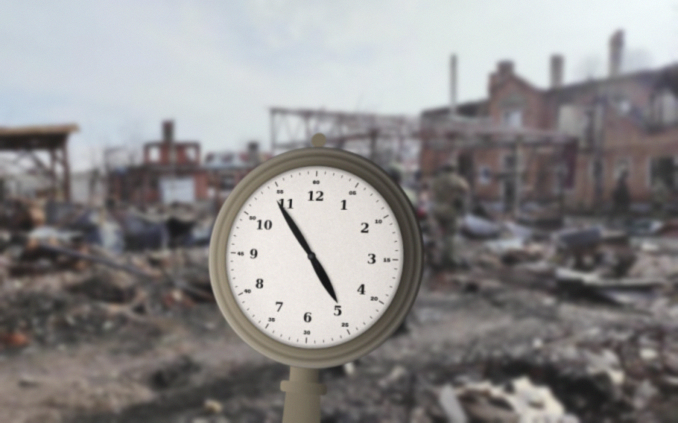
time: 4:54
